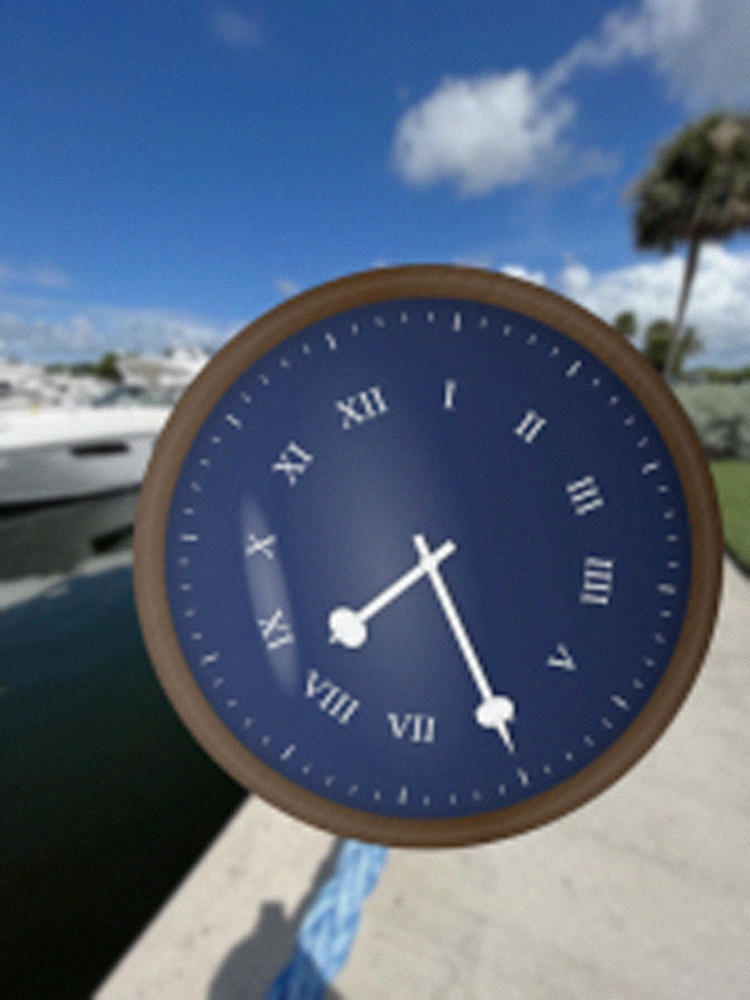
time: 8:30
